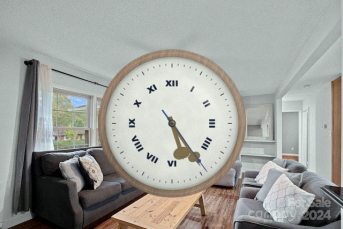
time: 5:24:24
